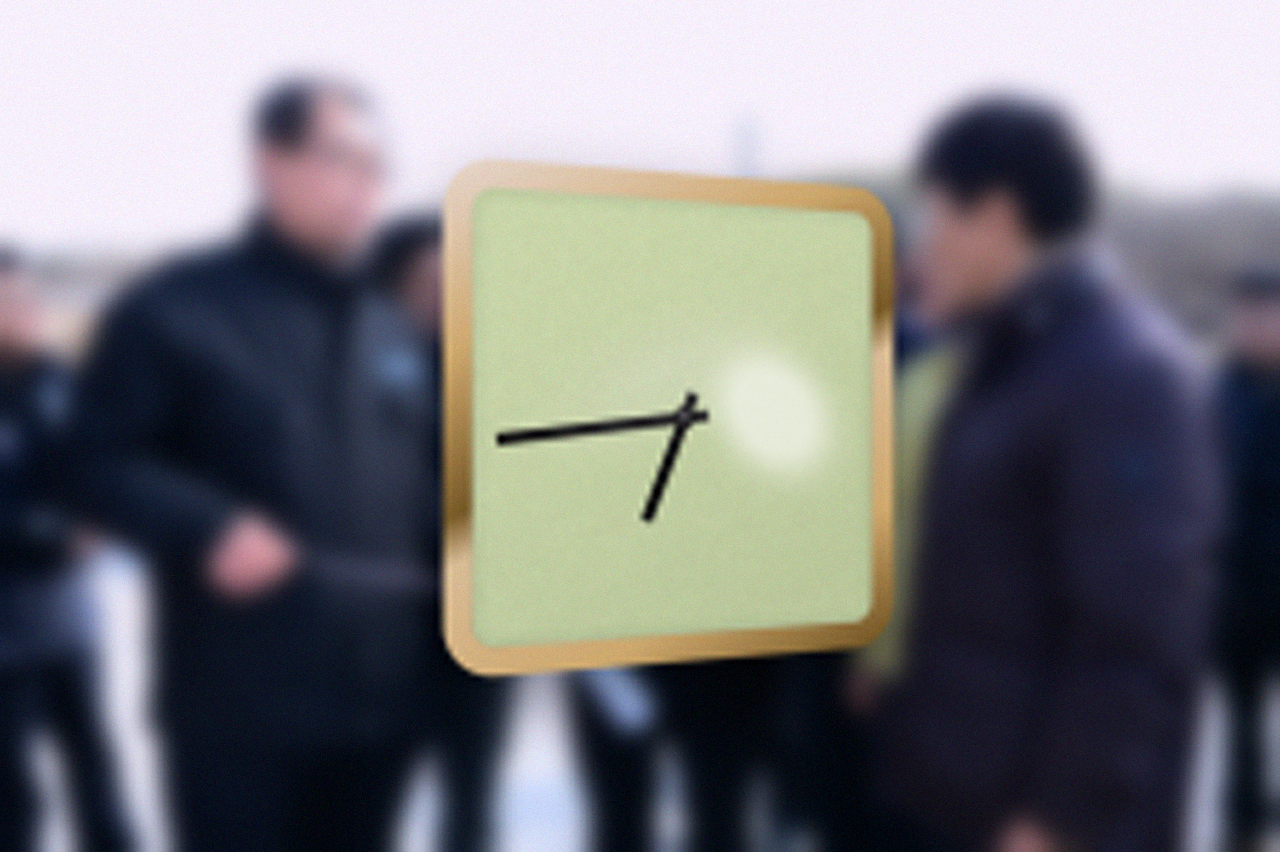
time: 6:44
